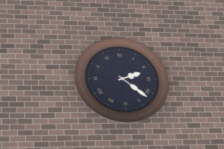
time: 2:22
